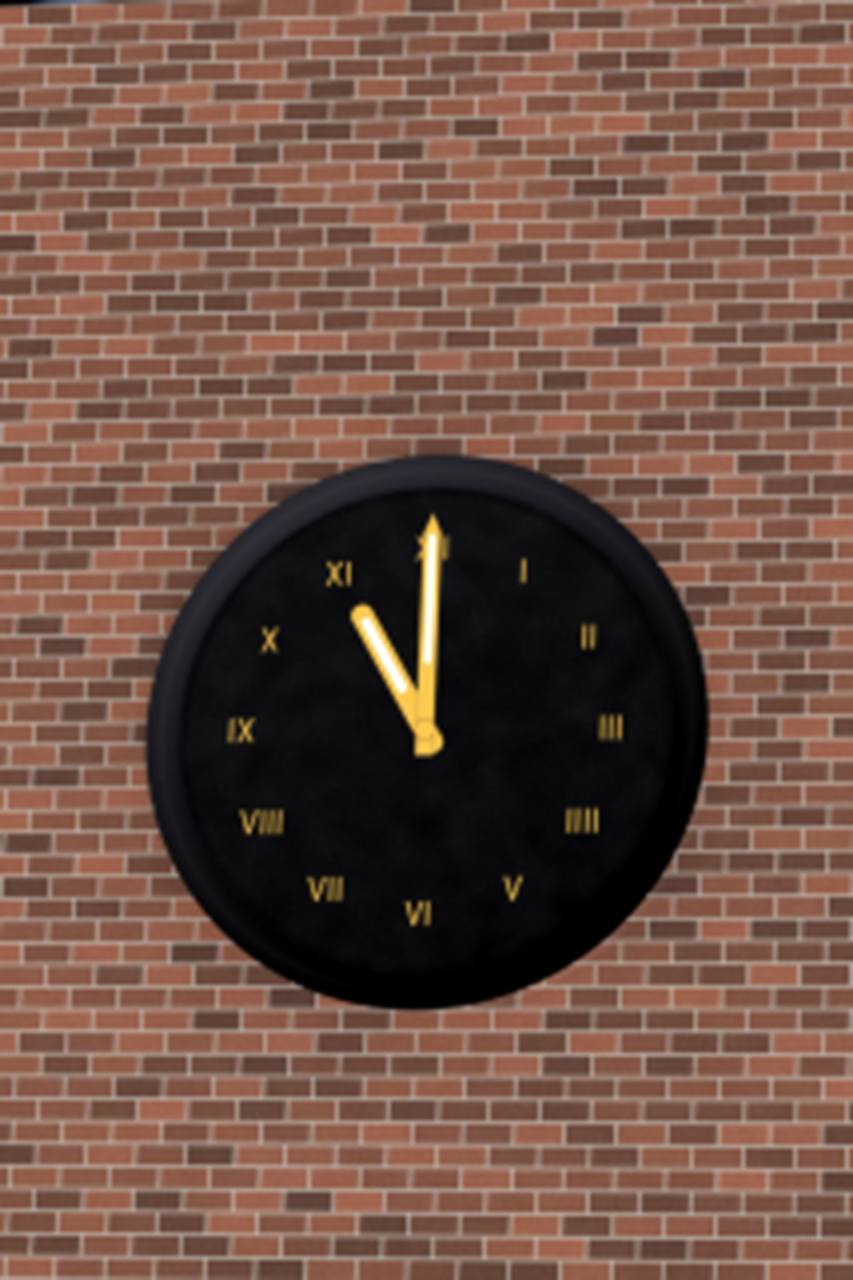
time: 11:00
